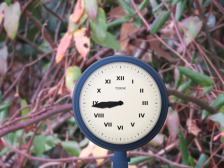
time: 8:44
